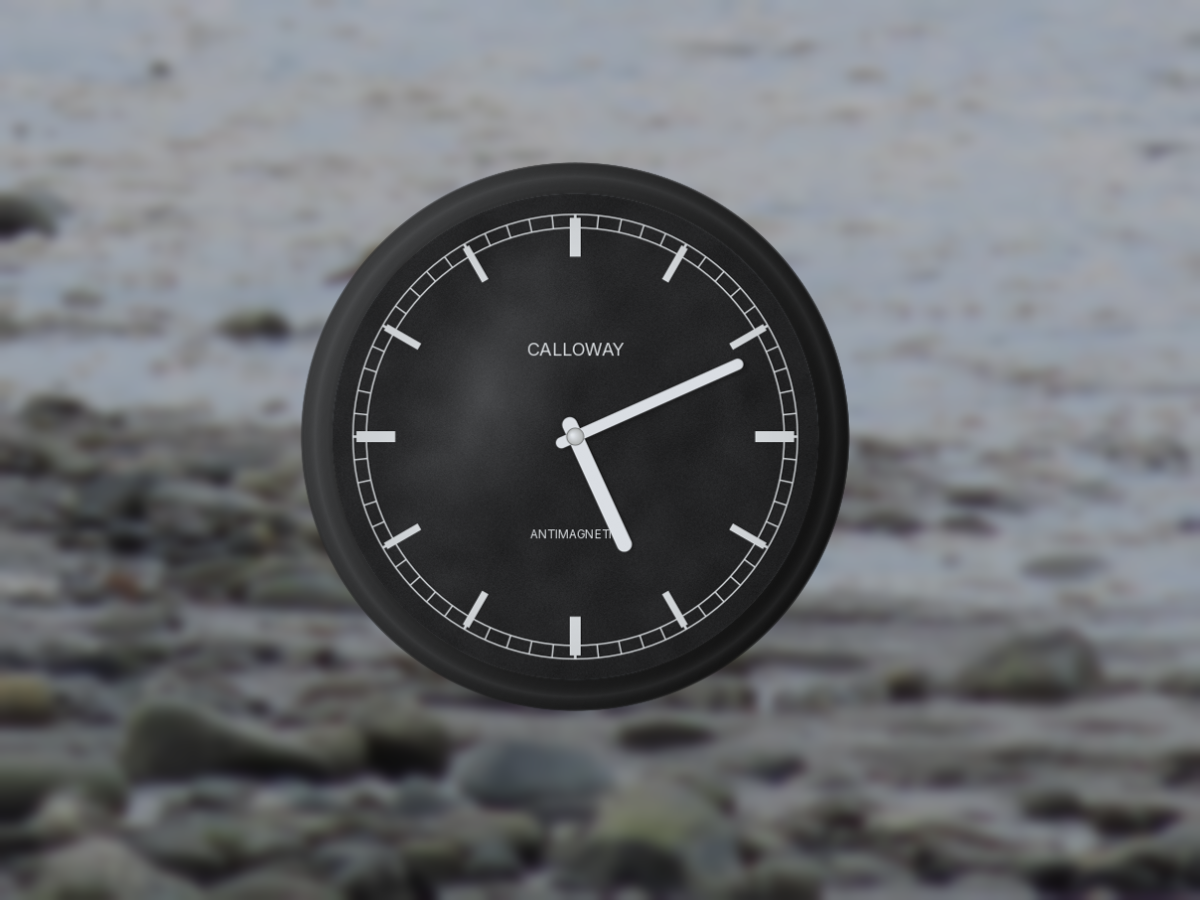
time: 5:11
